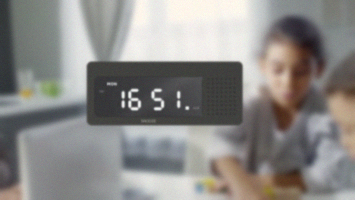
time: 16:51
